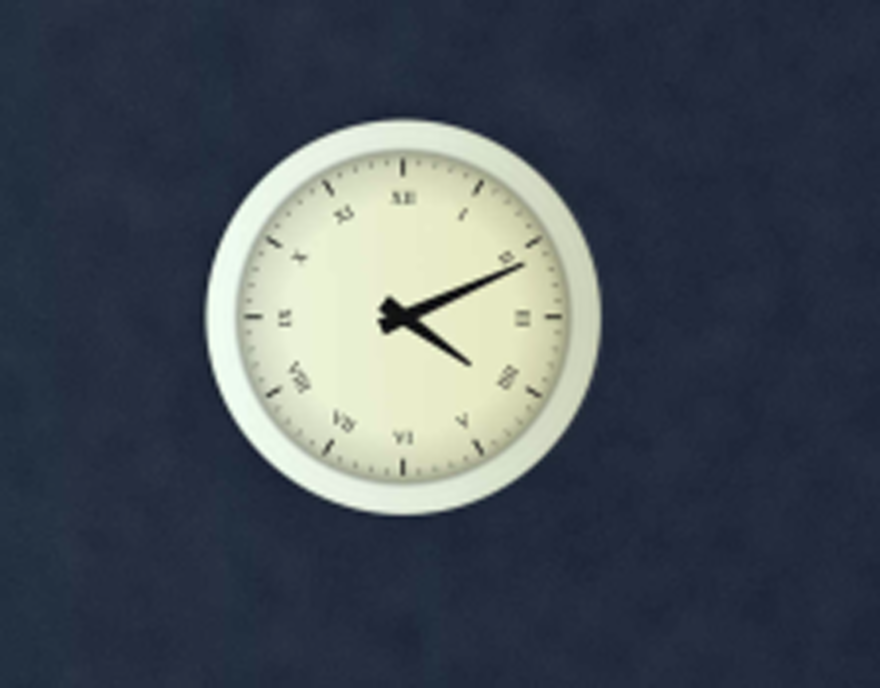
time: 4:11
